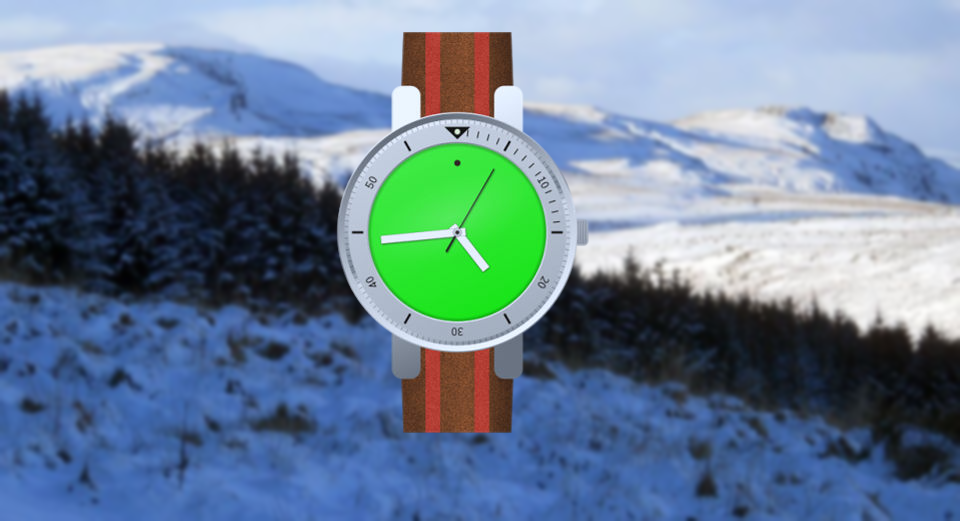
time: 4:44:05
